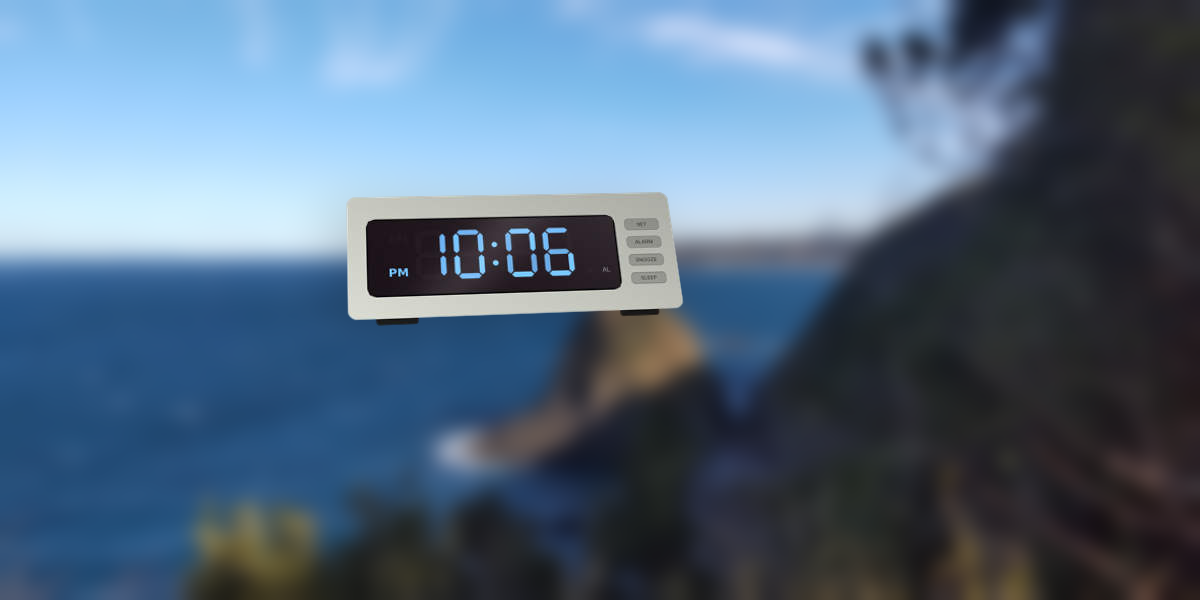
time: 10:06
